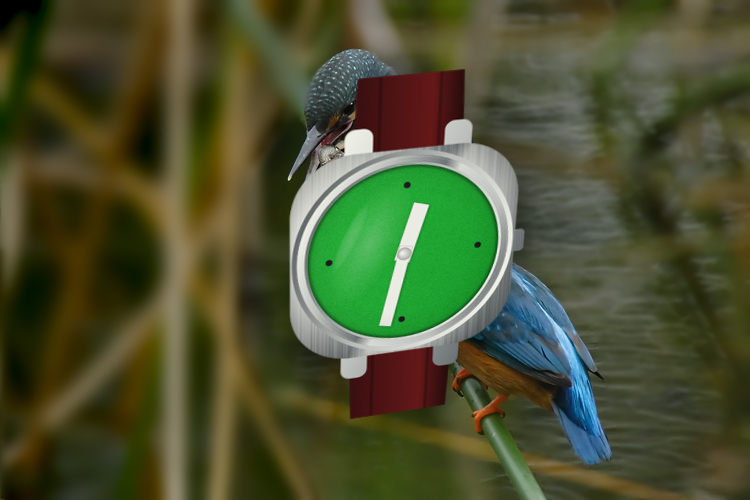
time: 12:32
